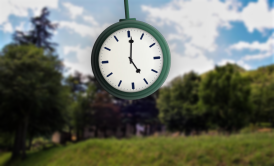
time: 5:01
